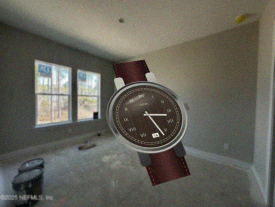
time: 3:27
